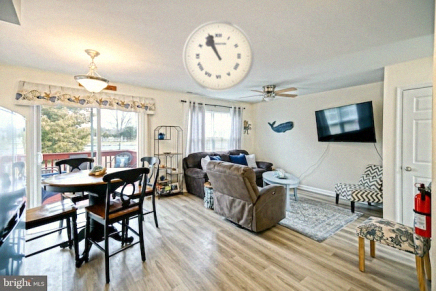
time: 10:56
